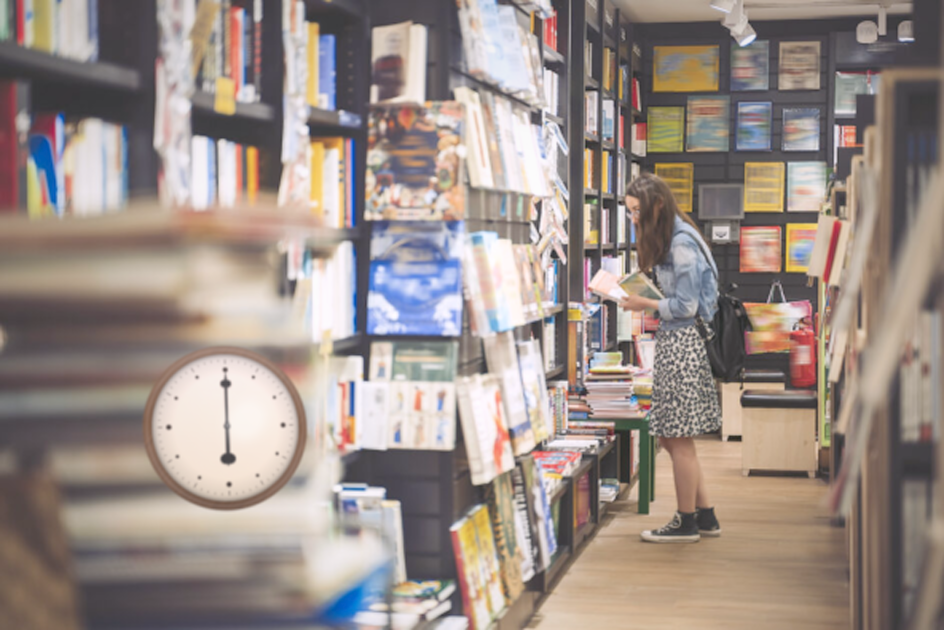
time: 6:00
